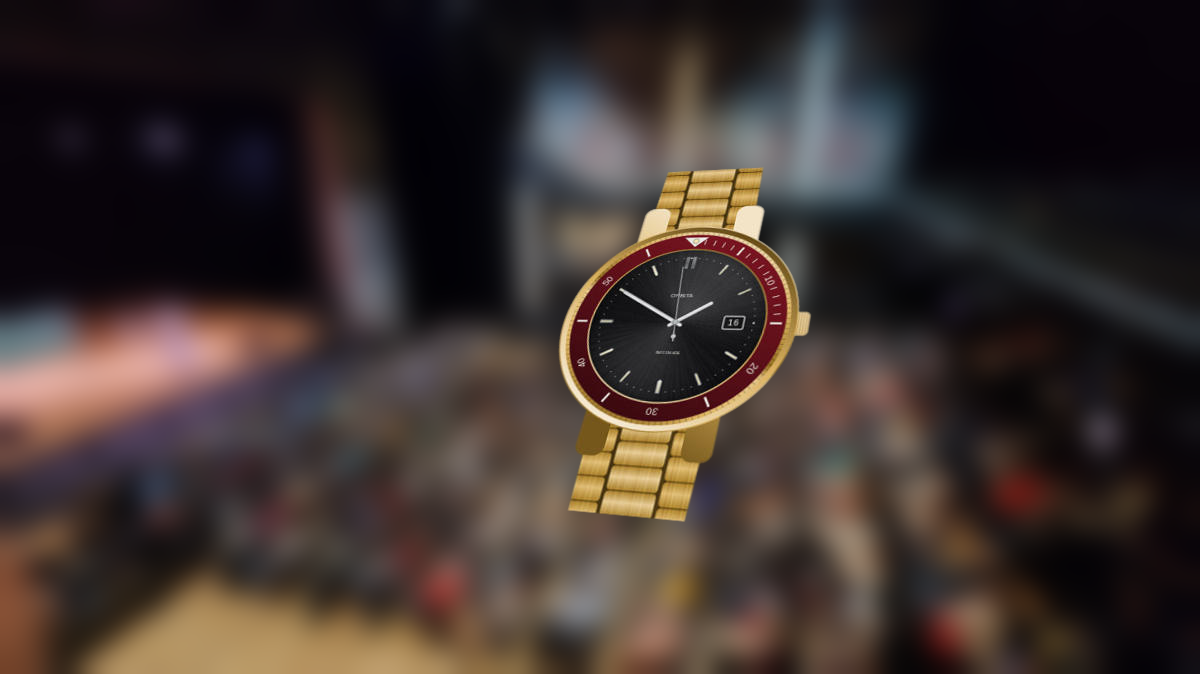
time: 1:49:59
